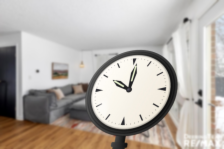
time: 10:01
